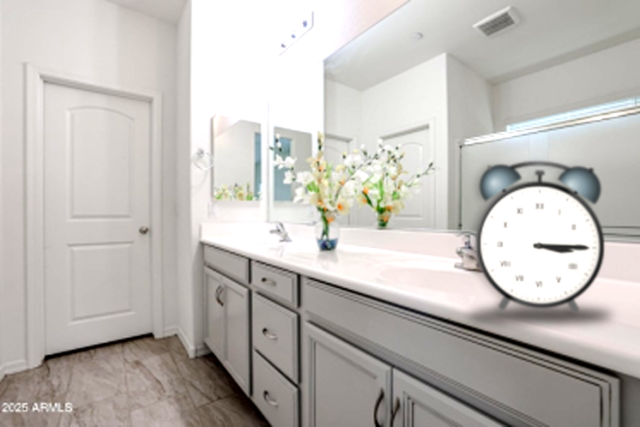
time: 3:15
